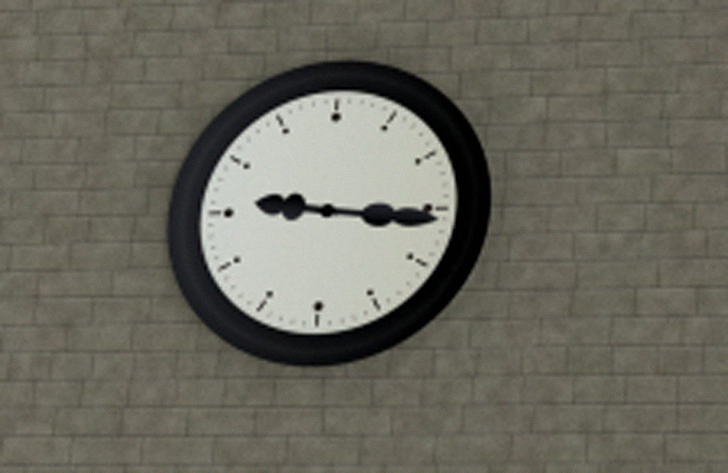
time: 9:16
